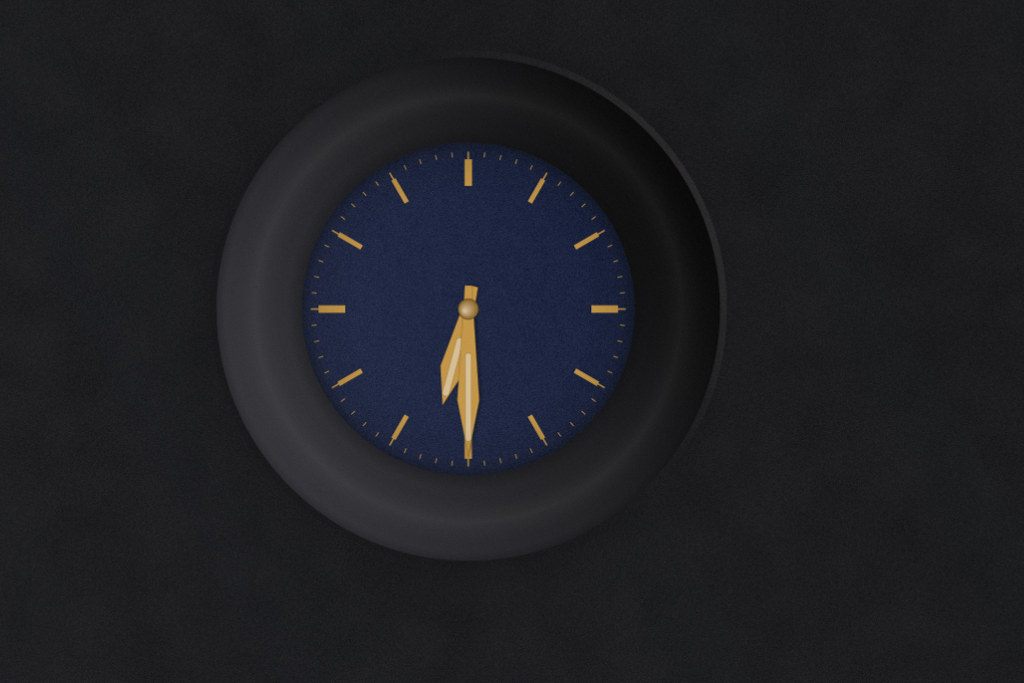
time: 6:30
